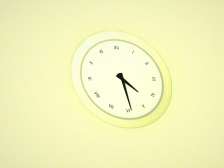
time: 4:29
